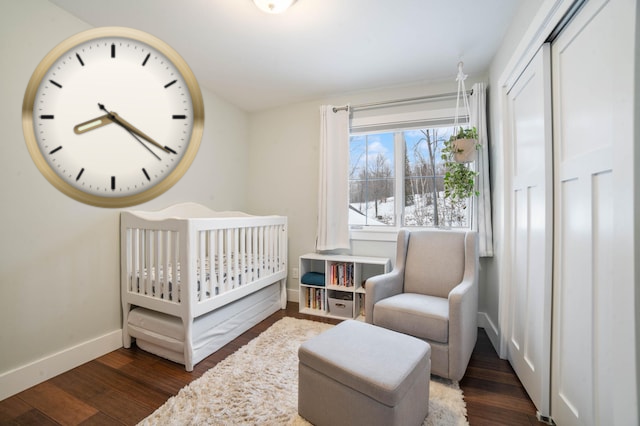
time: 8:20:22
